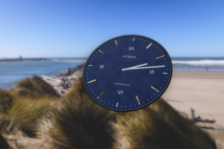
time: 2:13
